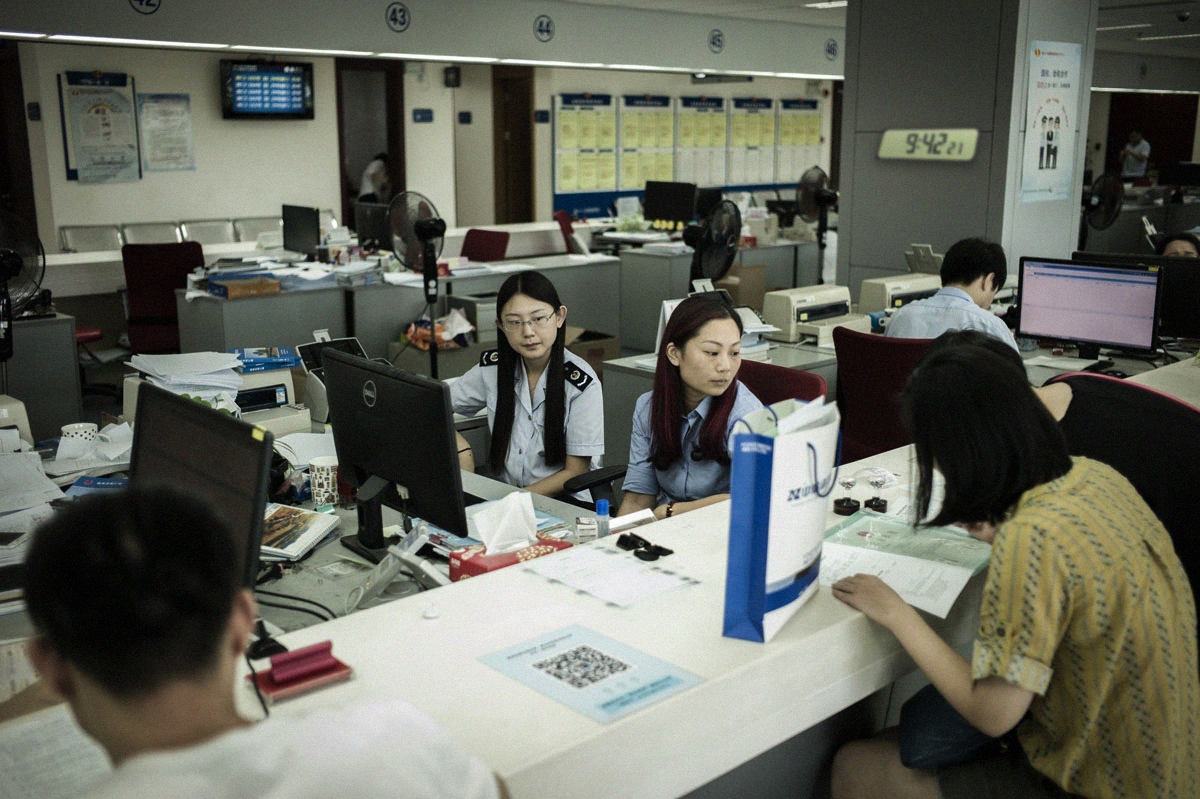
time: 9:42
